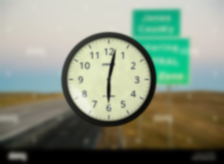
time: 6:02
